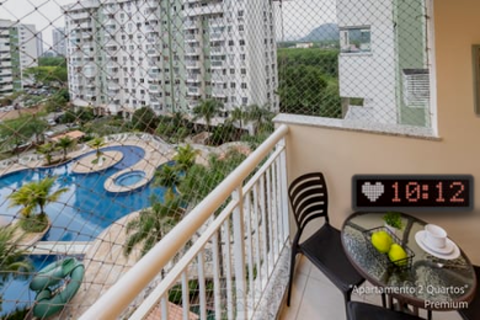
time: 10:12
